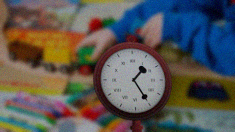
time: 1:25
